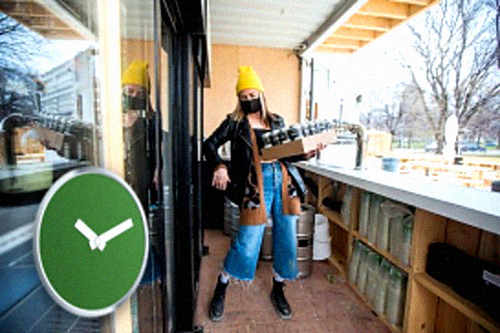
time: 10:11
